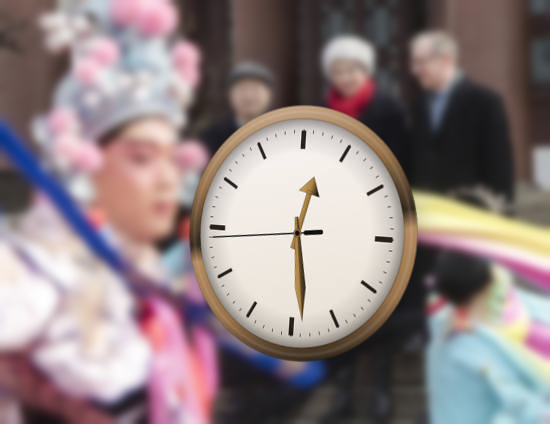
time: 12:28:44
